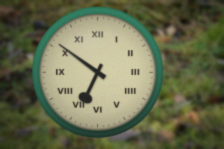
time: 6:51
